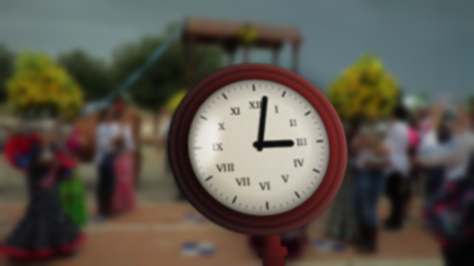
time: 3:02
